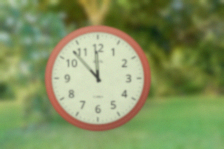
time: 11:53
